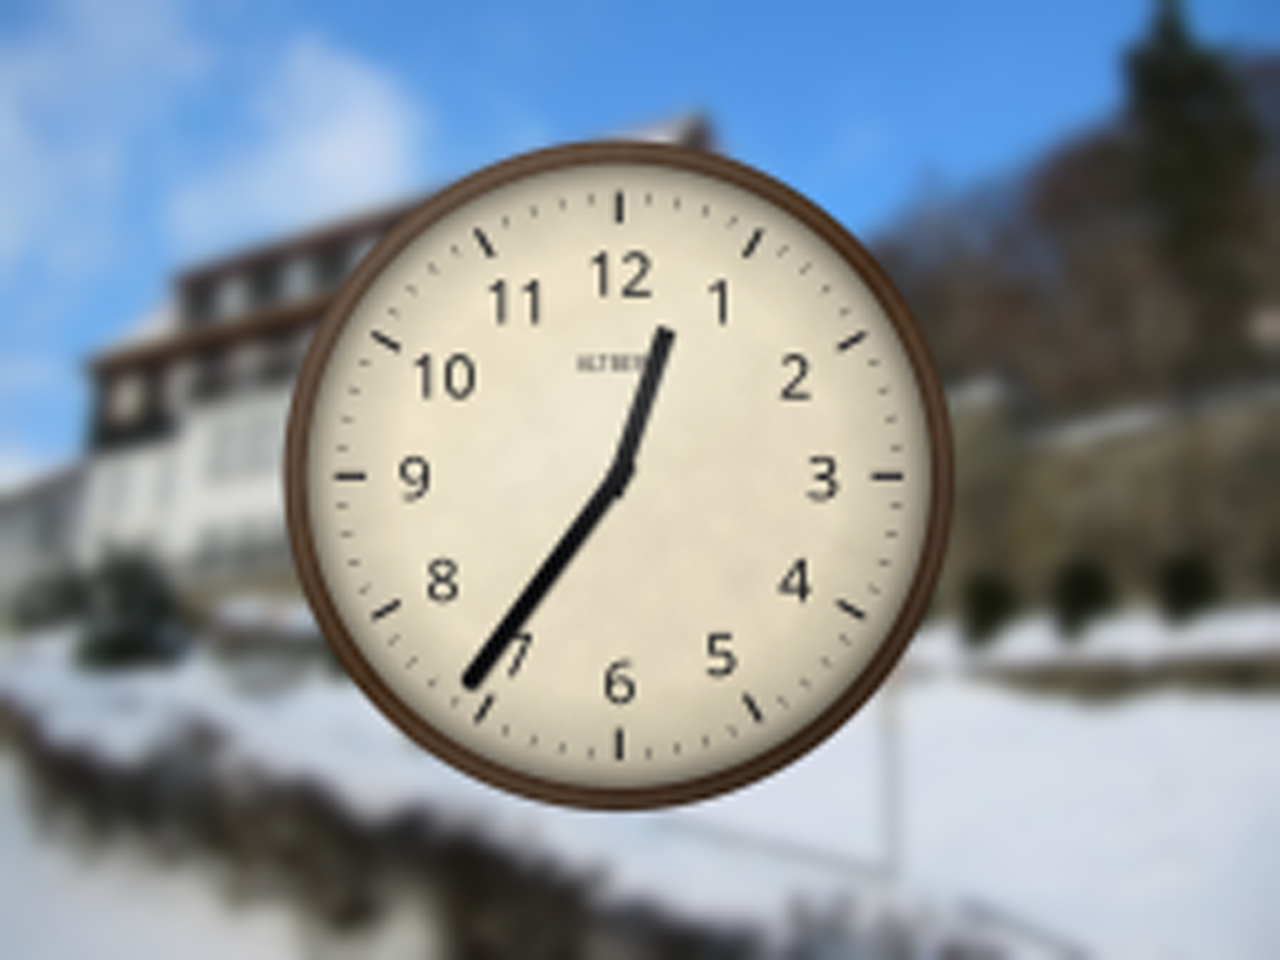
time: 12:36
